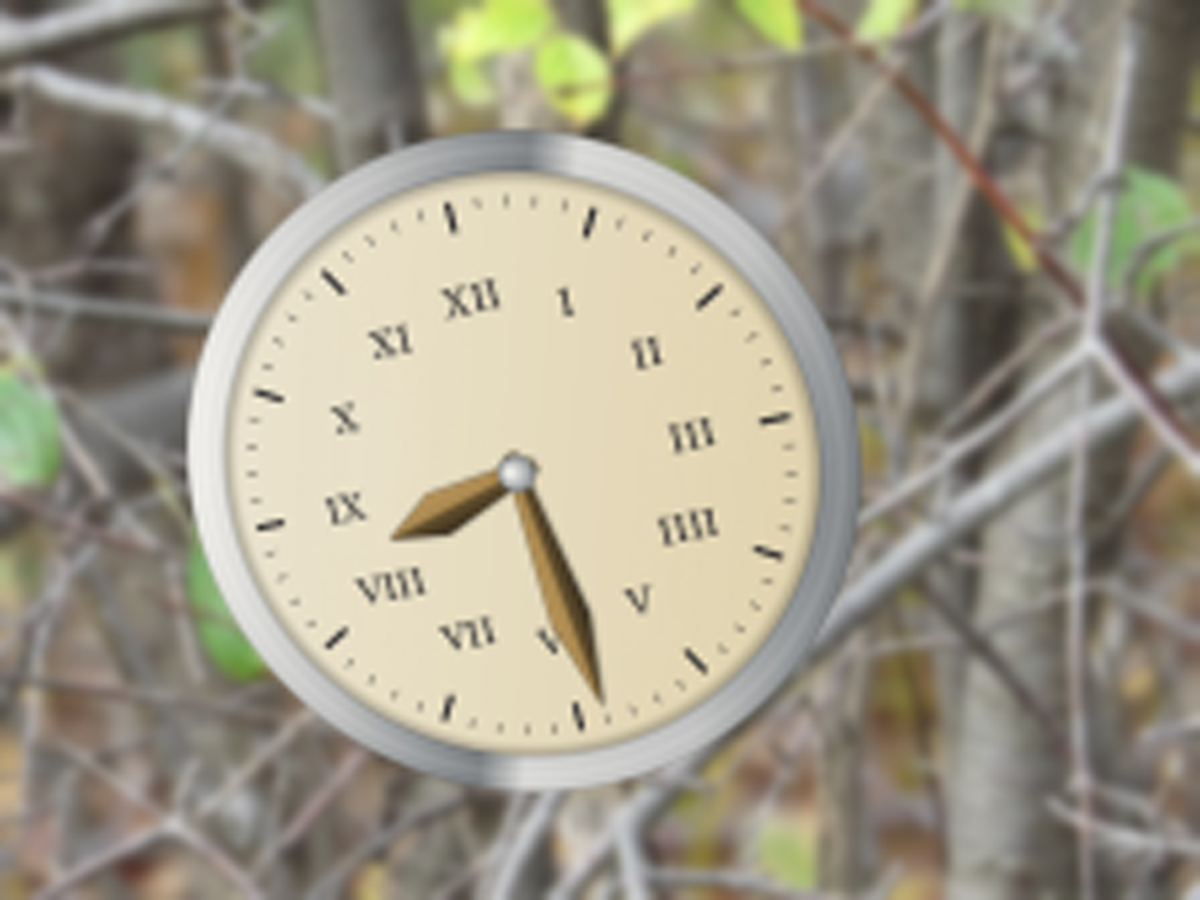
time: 8:29
